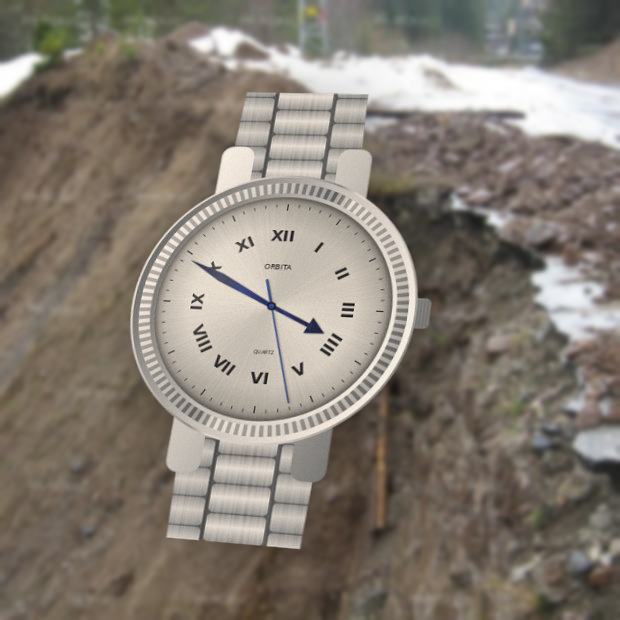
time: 3:49:27
